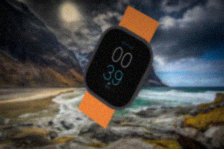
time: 0:39
